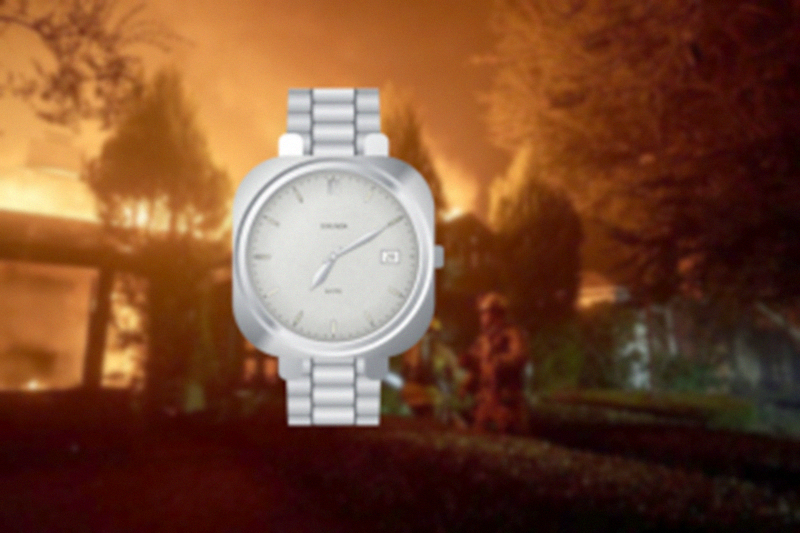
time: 7:10
